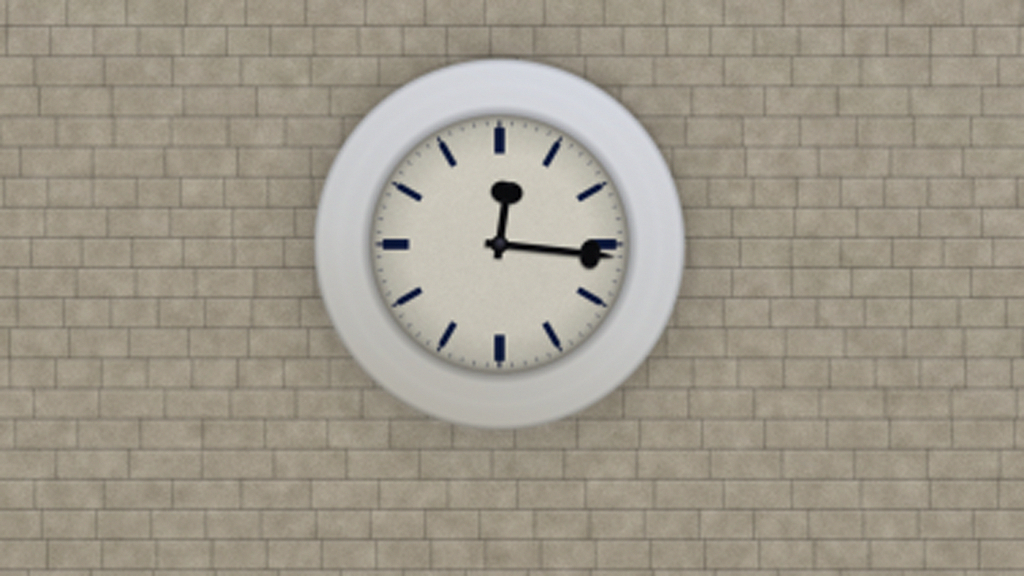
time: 12:16
